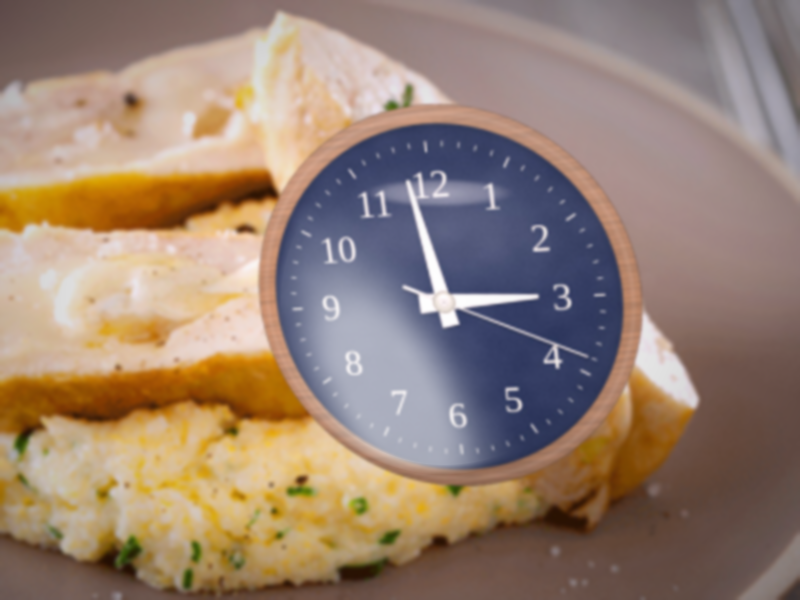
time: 2:58:19
